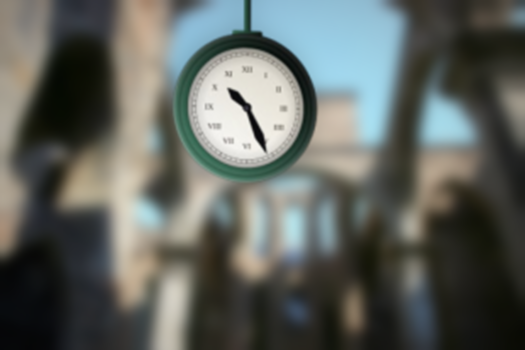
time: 10:26
